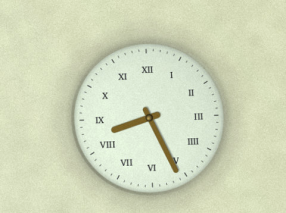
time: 8:26
